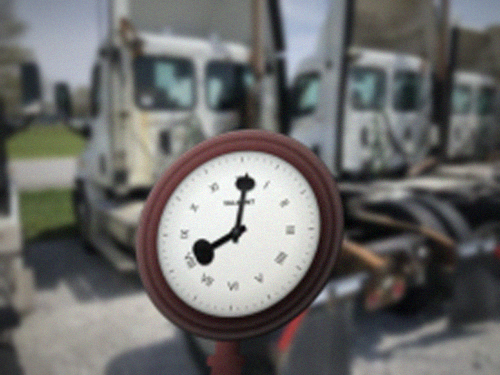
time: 8:01
